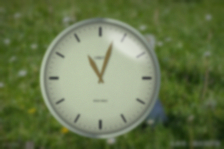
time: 11:03
